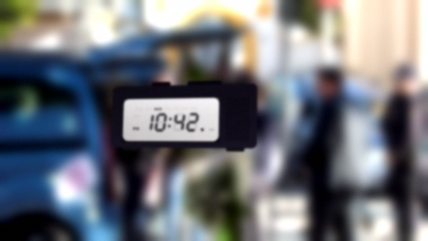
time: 10:42
